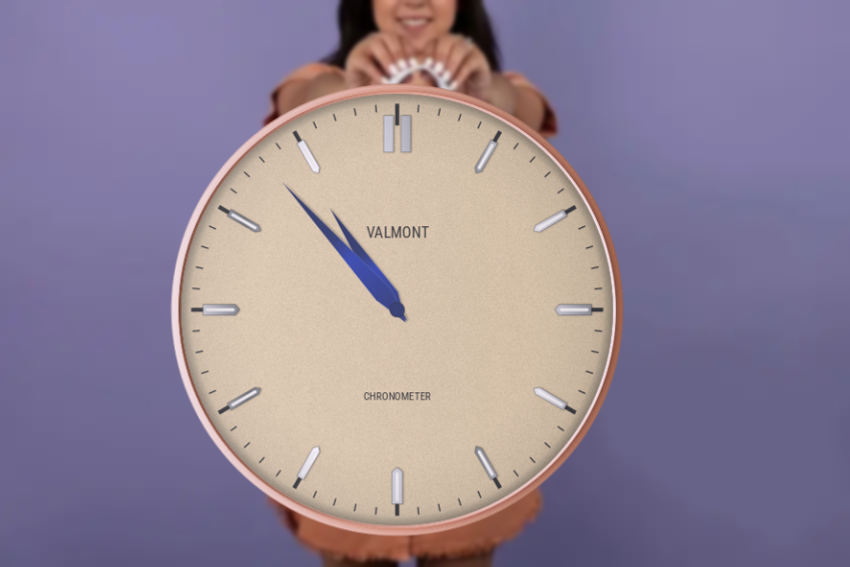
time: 10:53
